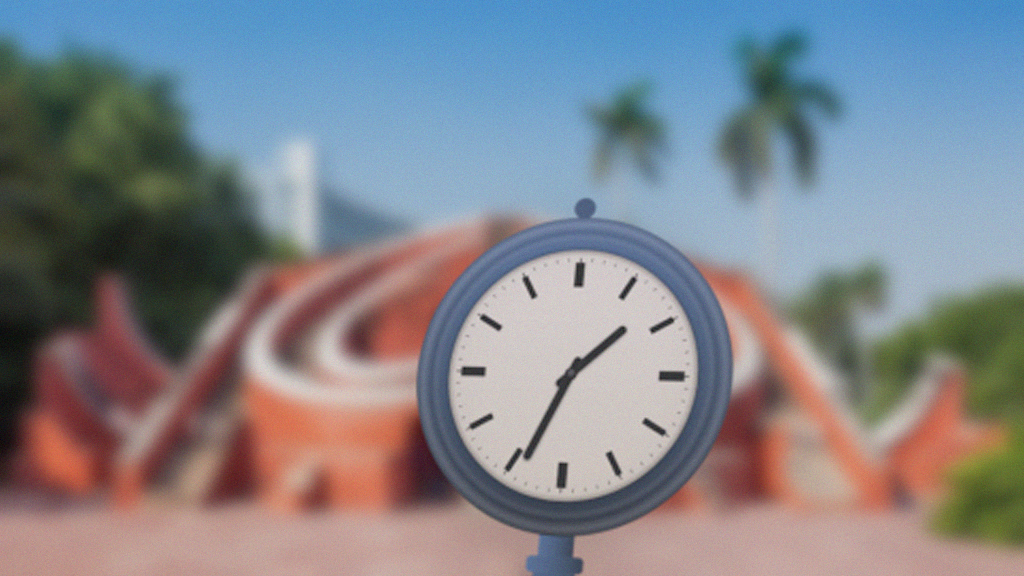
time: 1:34
